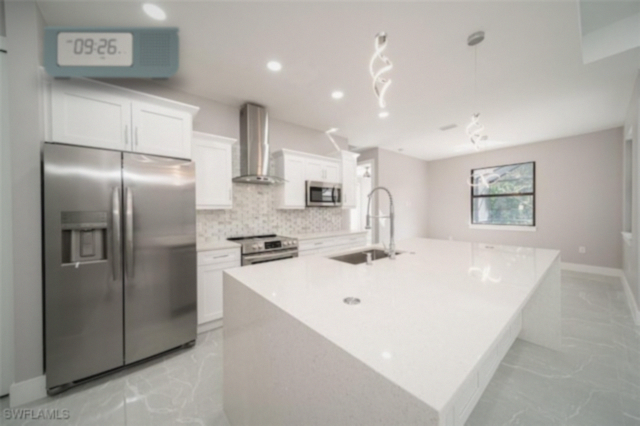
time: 9:26
